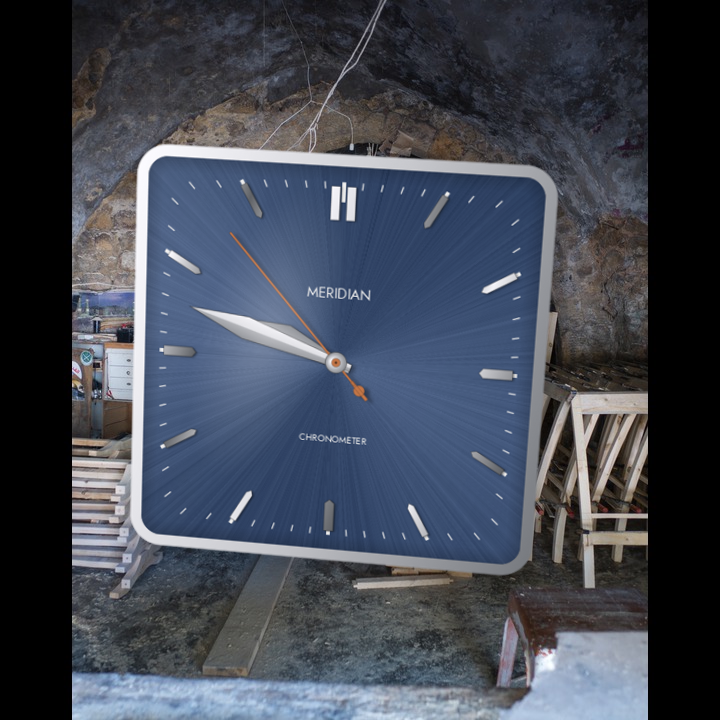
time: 9:47:53
